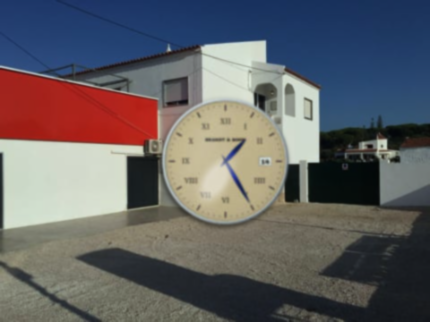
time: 1:25
